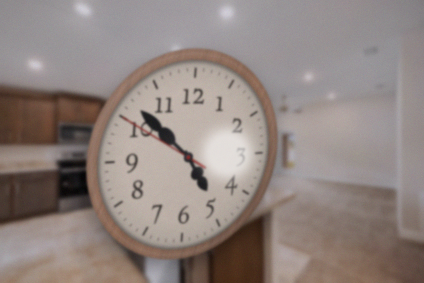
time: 4:51:50
